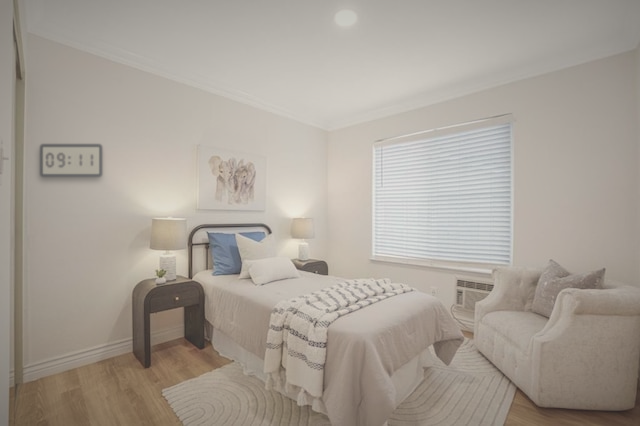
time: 9:11
